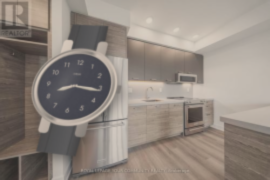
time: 8:16
